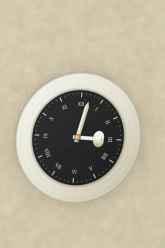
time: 3:02
